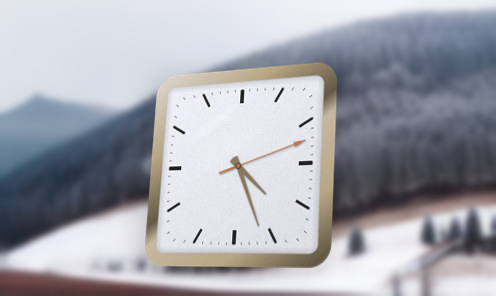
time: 4:26:12
